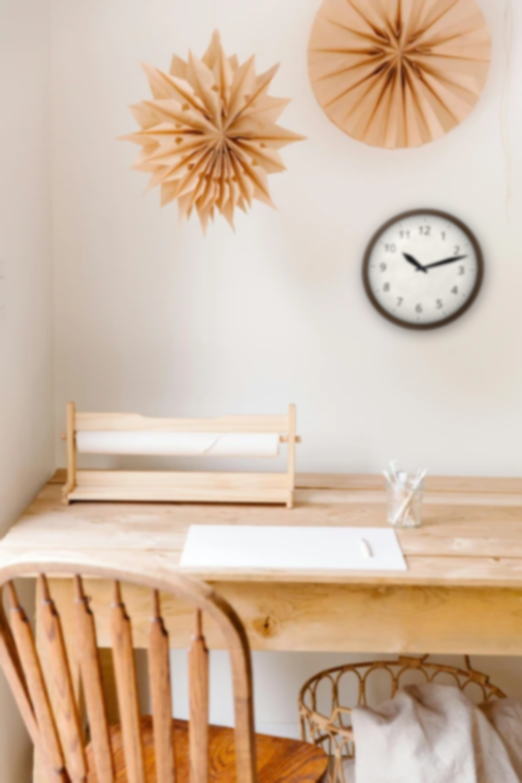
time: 10:12
